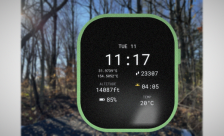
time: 11:17
